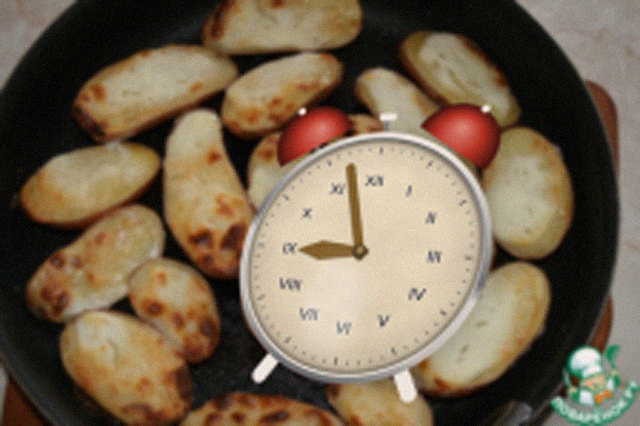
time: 8:57
